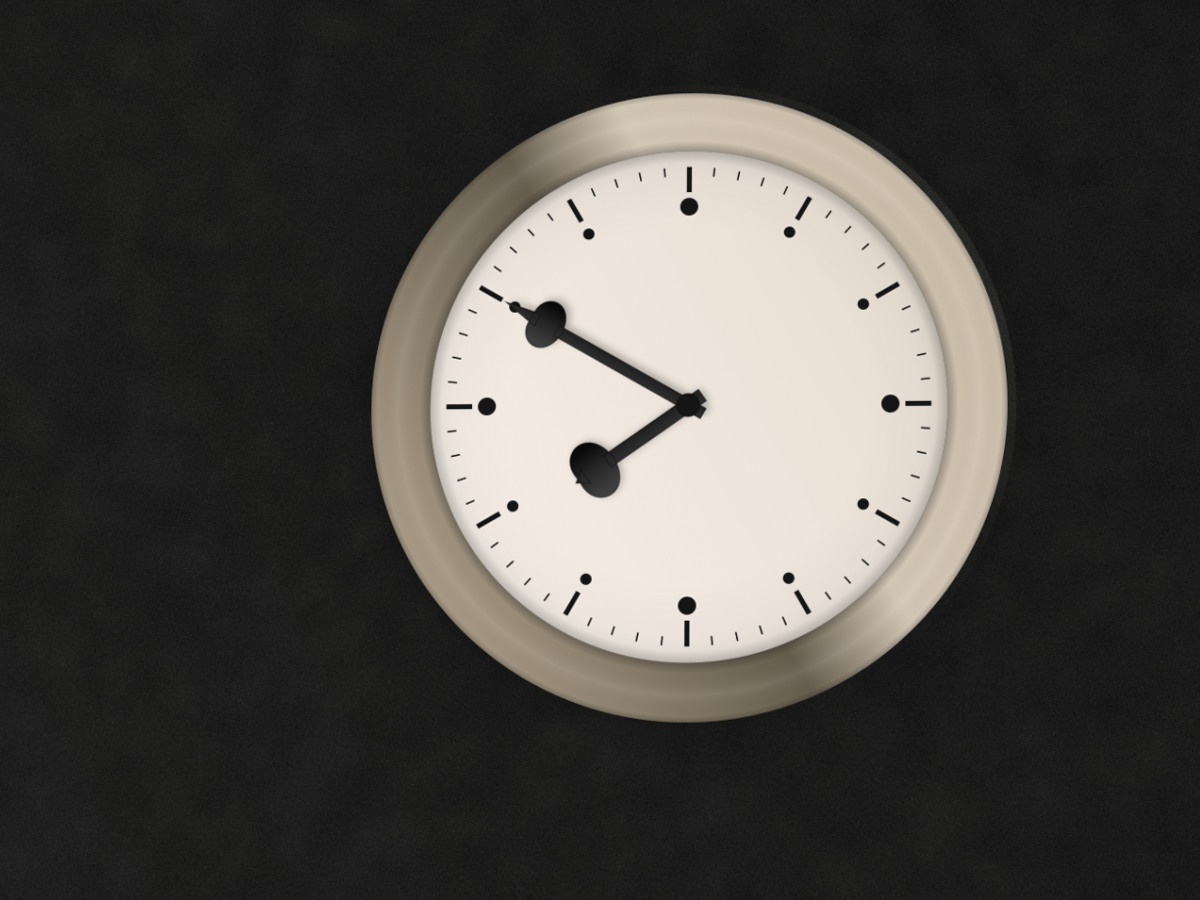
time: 7:50
